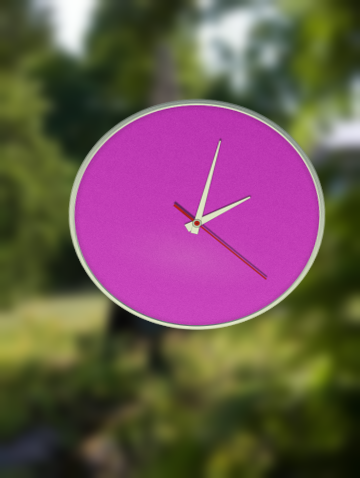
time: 2:02:22
